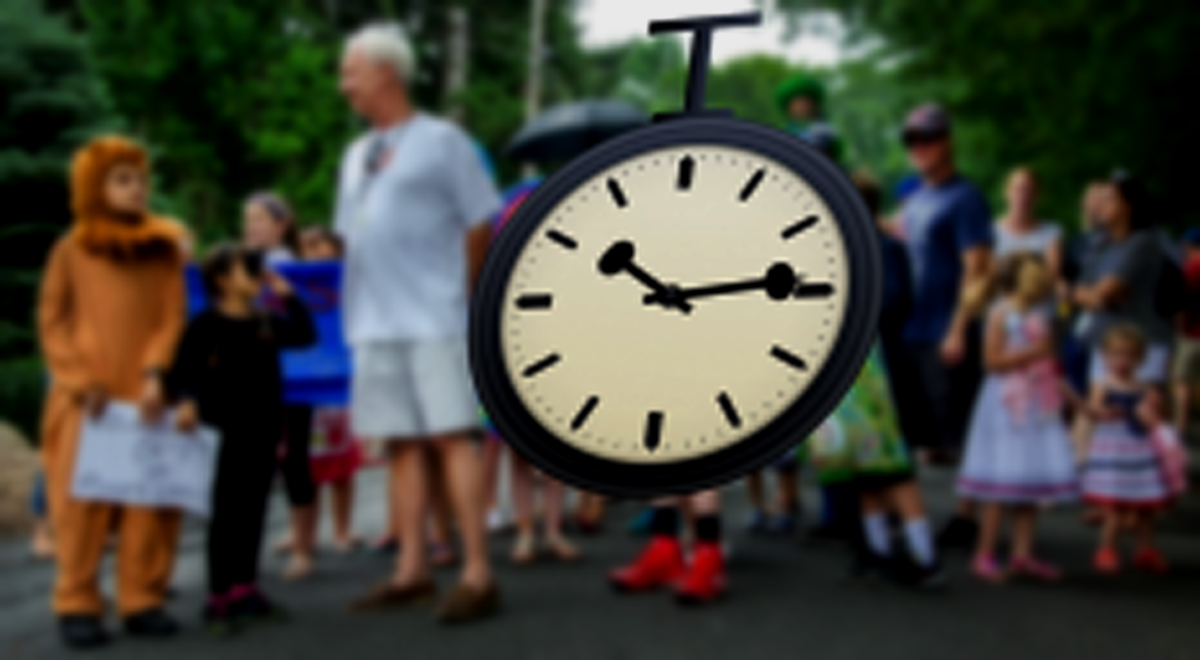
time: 10:14
